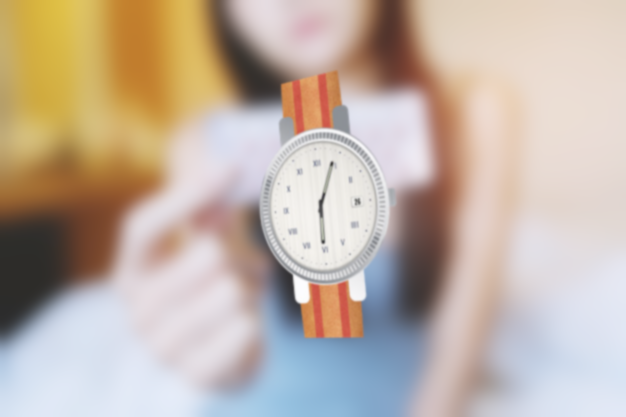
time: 6:04
